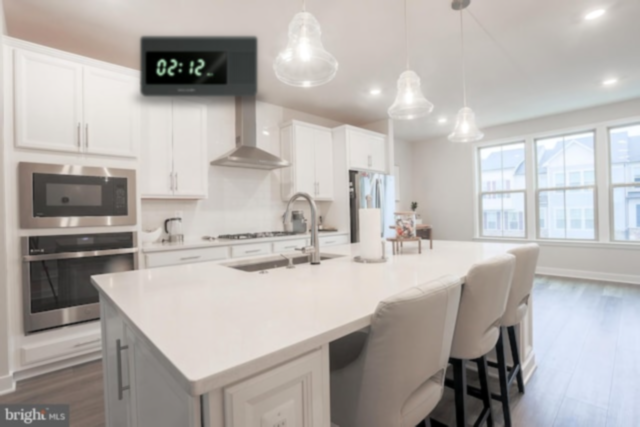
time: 2:12
